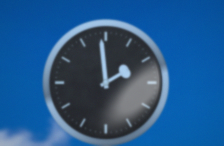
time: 1:59
